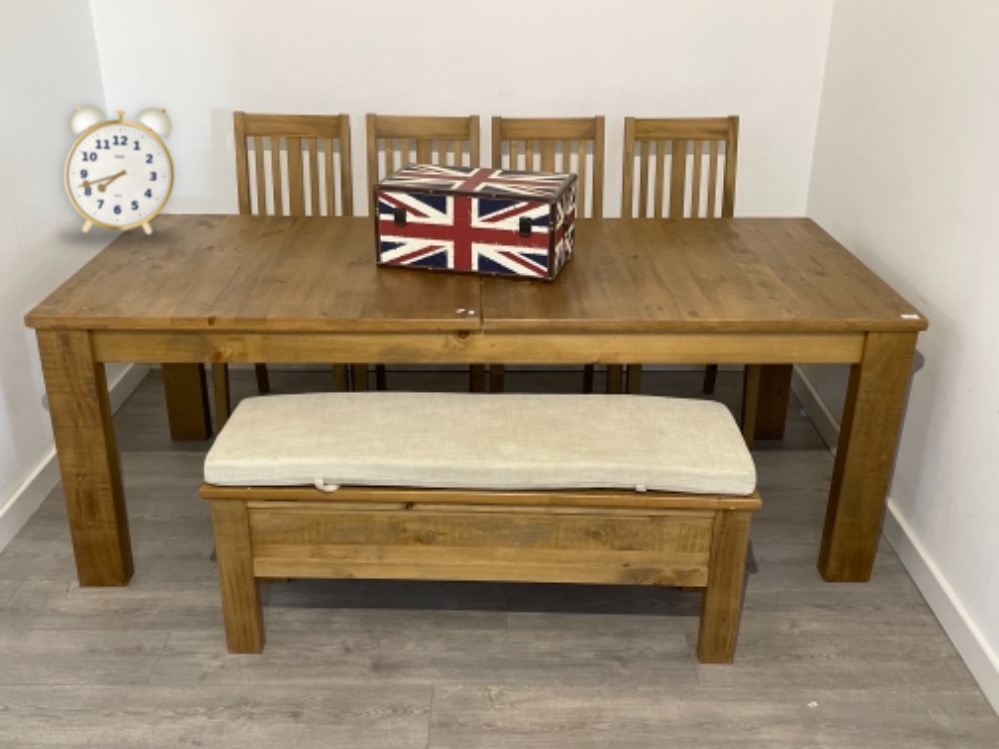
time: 7:42
